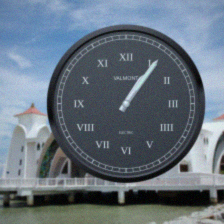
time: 1:06
